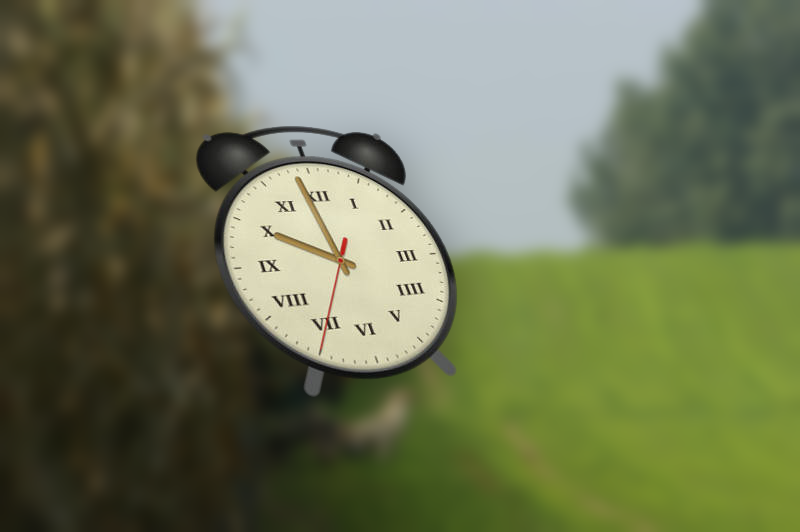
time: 9:58:35
